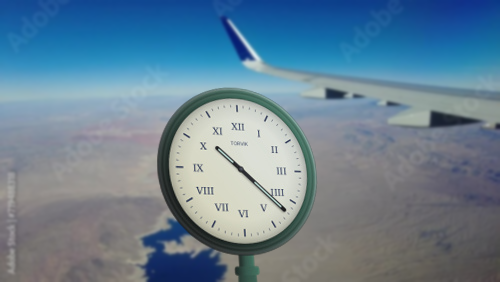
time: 10:22
